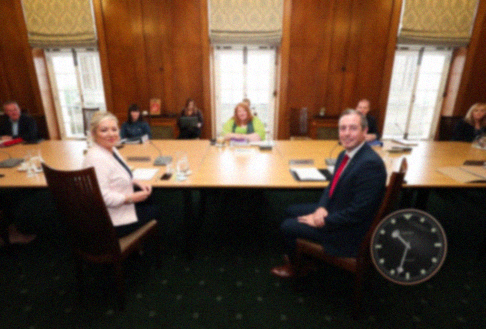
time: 10:33
